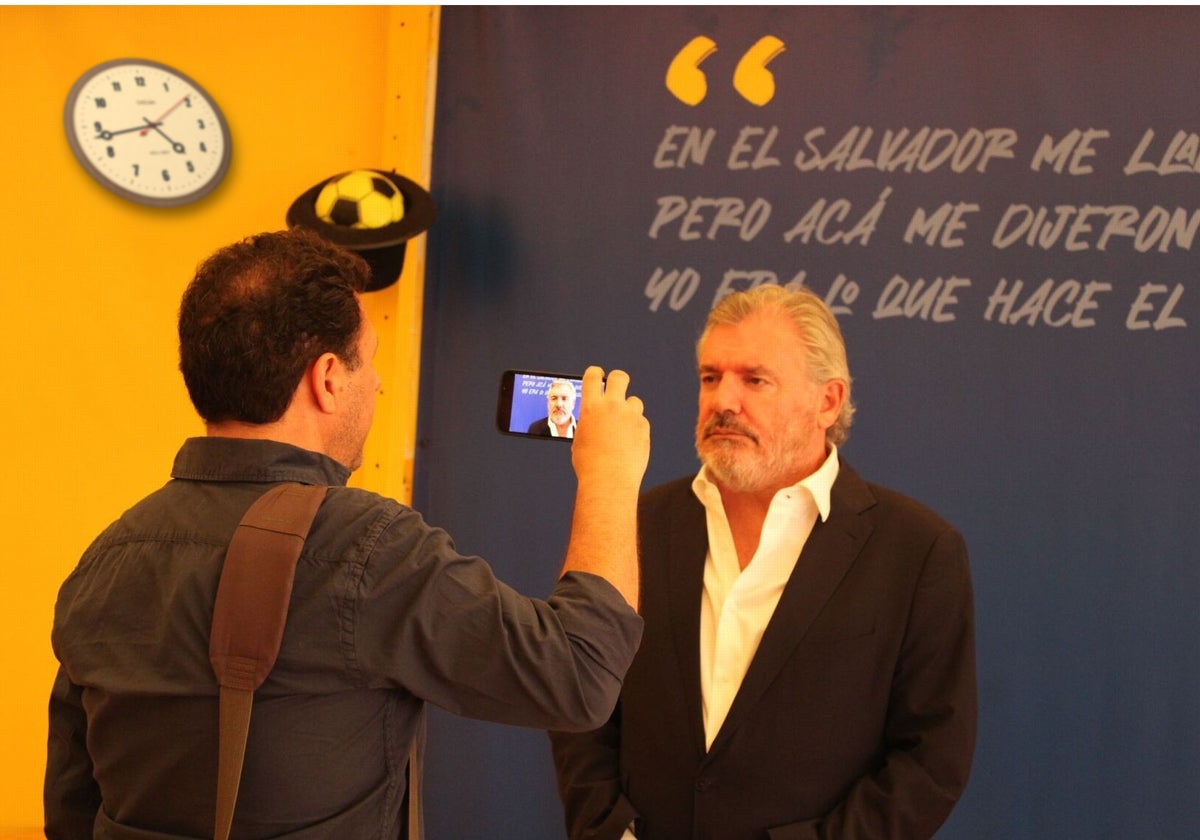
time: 4:43:09
